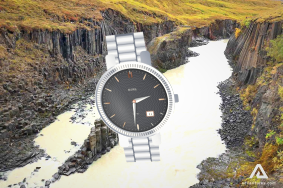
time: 2:31
